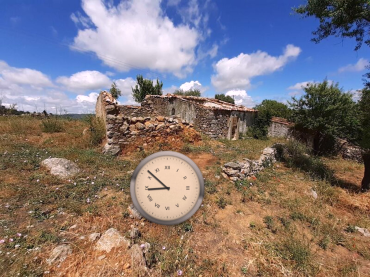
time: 8:52
